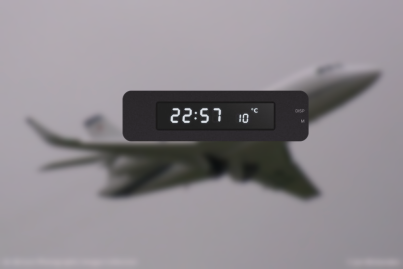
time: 22:57
